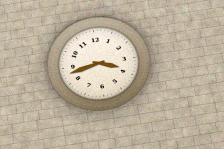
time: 3:43
